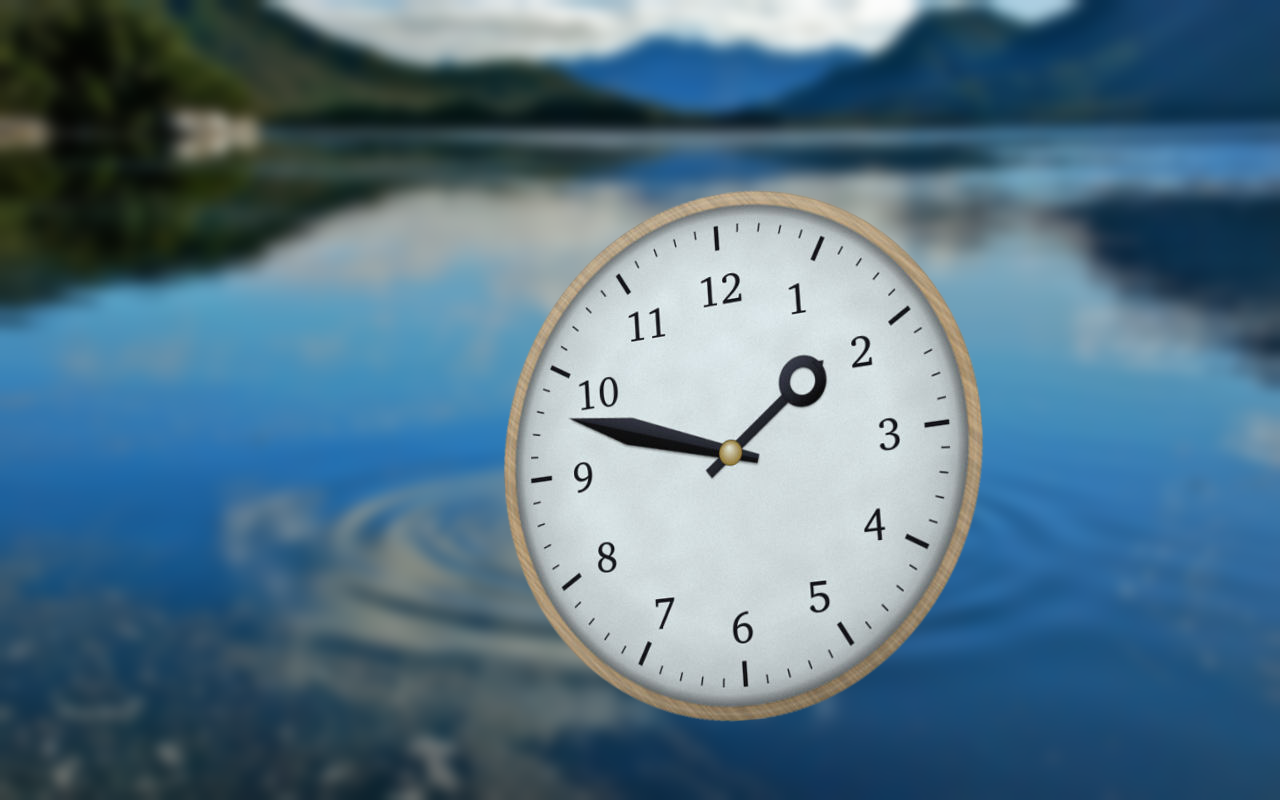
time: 1:48
